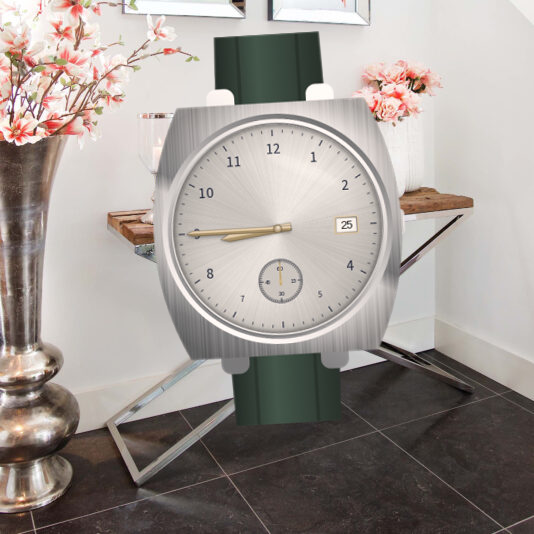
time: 8:45
